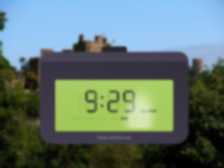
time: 9:29
